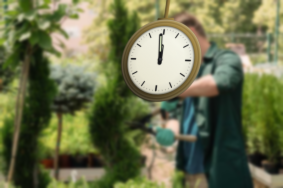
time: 11:59
